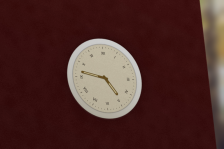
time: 4:47
